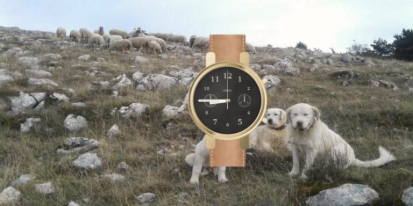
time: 8:45
